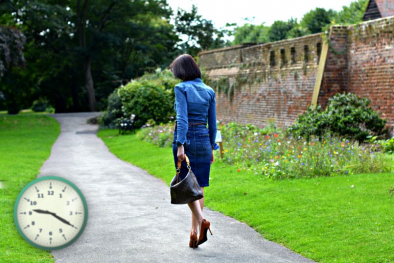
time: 9:20
